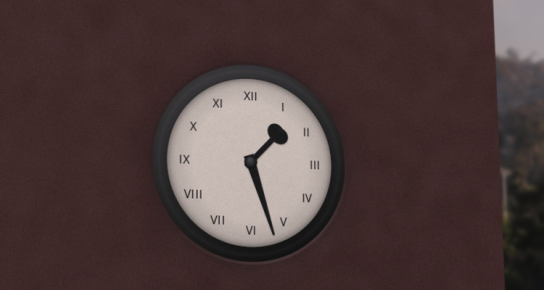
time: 1:27
